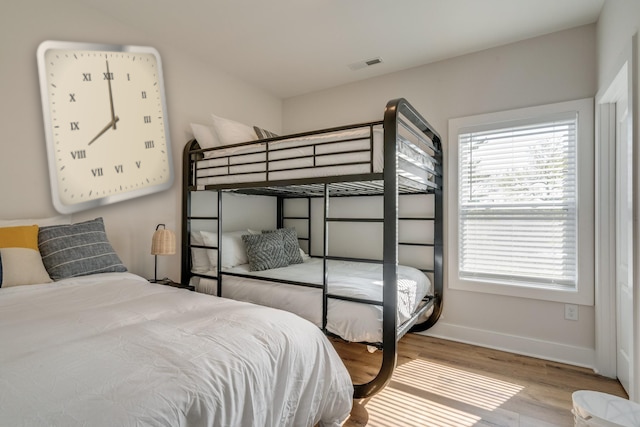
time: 8:00
